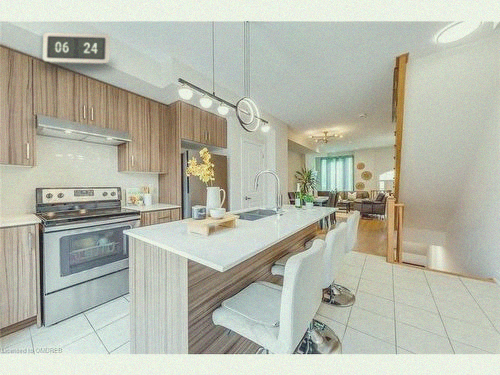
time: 6:24
